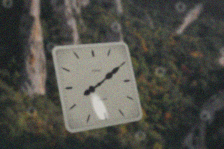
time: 8:10
